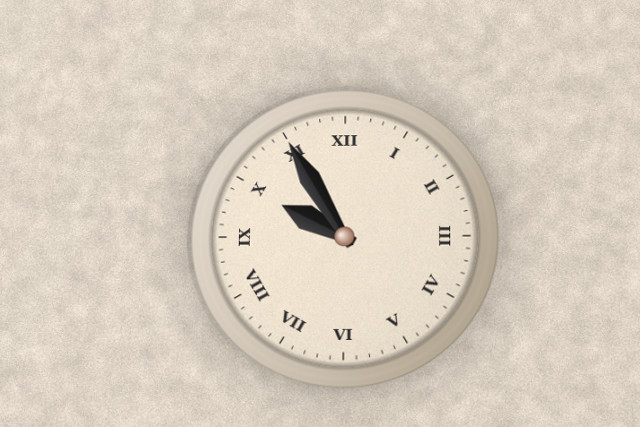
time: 9:55
